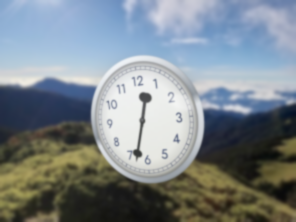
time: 12:33
